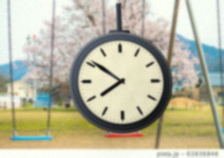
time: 7:51
